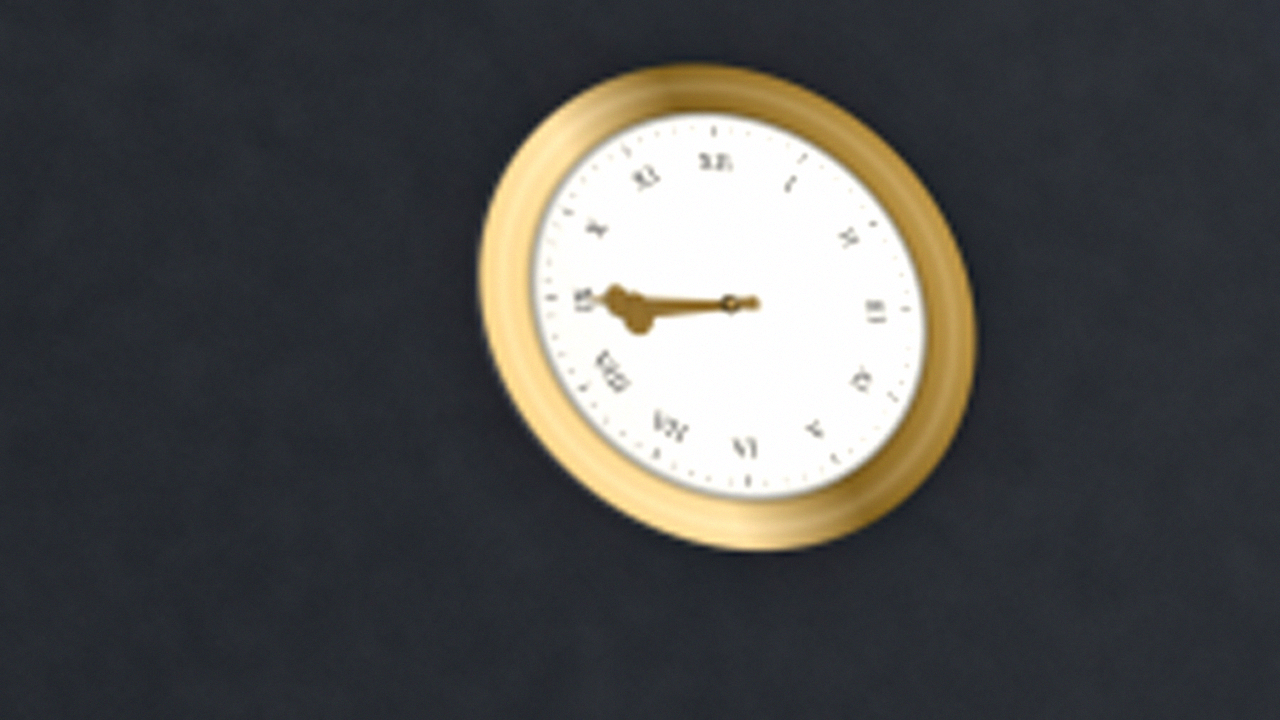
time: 8:45
